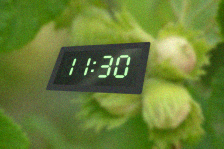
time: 11:30
